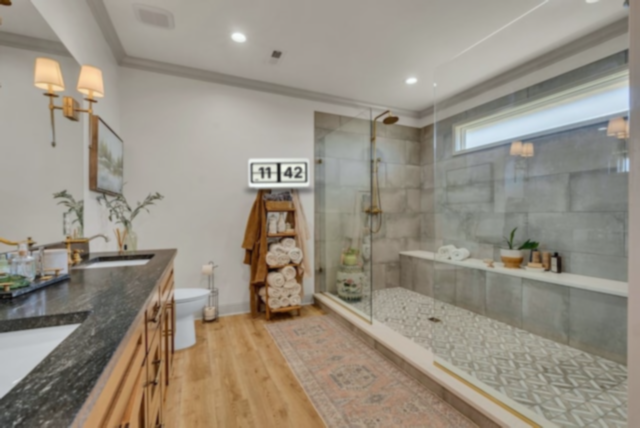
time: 11:42
